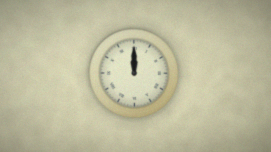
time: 12:00
